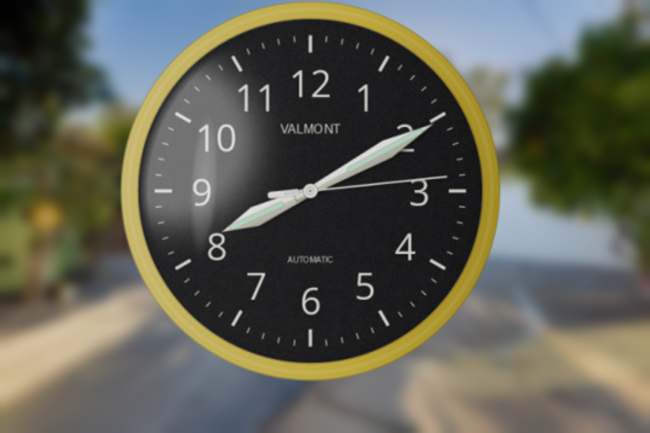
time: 8:10:14
